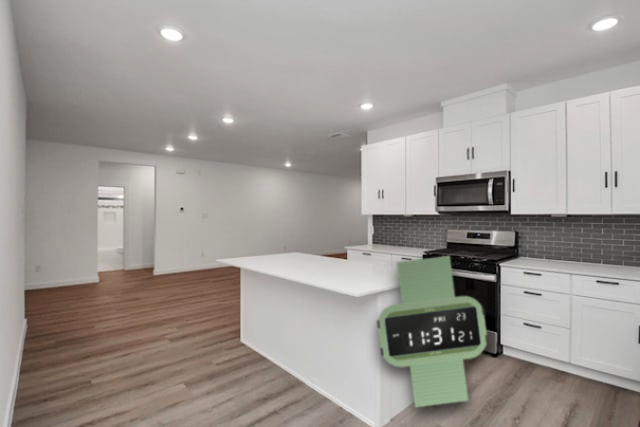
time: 11:31:21
